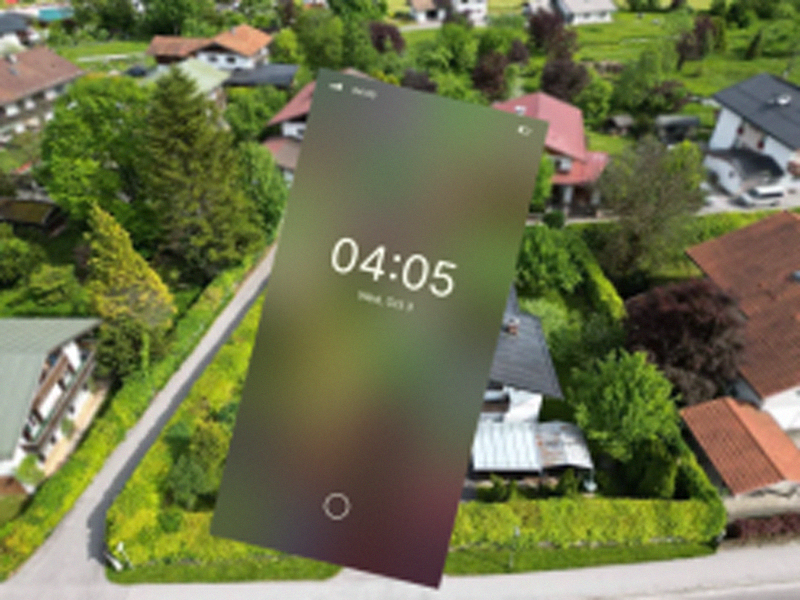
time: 4:05
